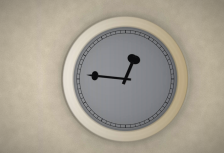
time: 12:46
